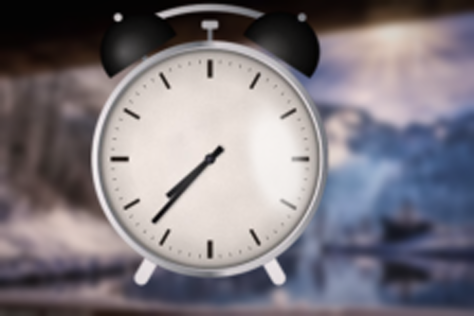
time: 7:37
